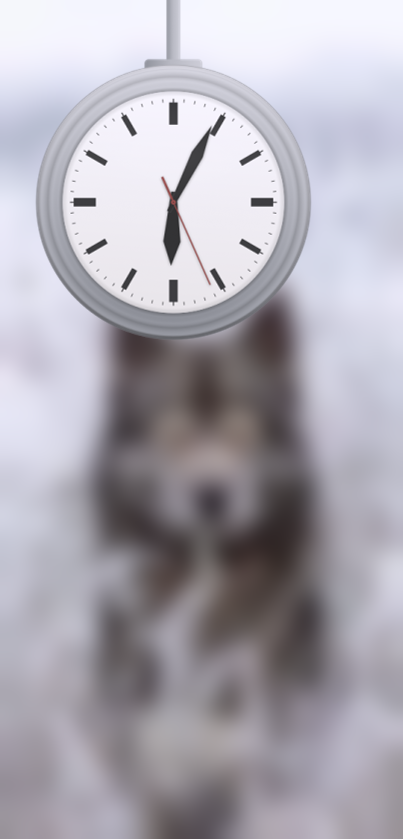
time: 6:04:26
